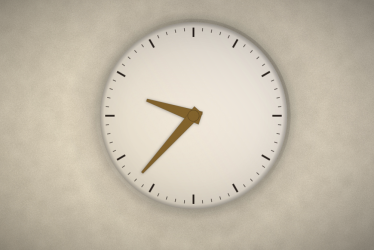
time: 9:37
